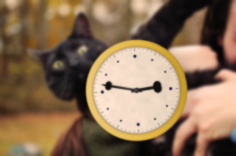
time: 2:47
